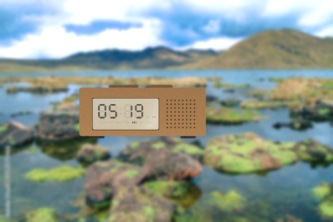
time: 5:19
